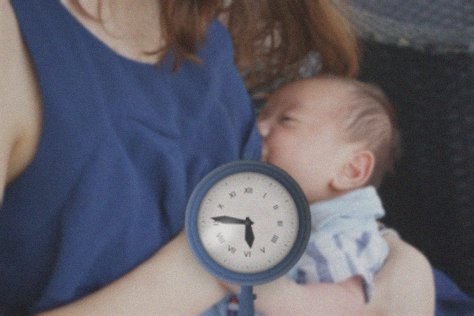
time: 5:46
